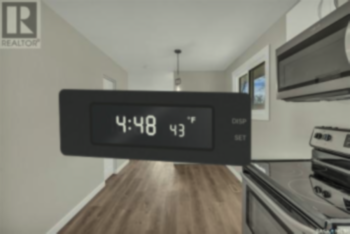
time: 4:48
